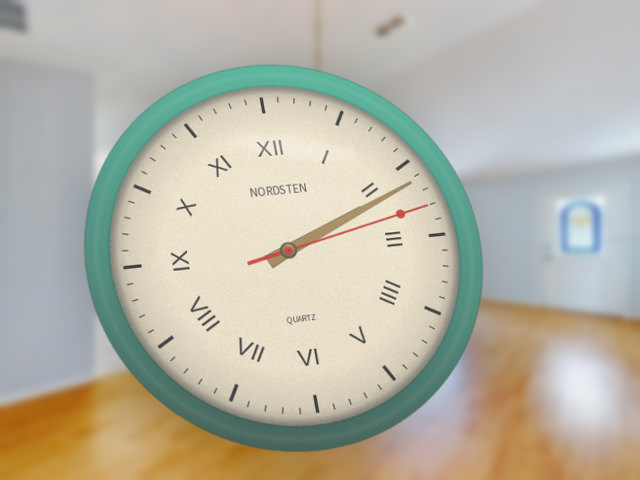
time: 2:11:13
